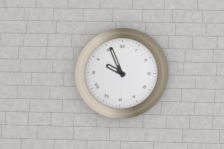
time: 9:56
